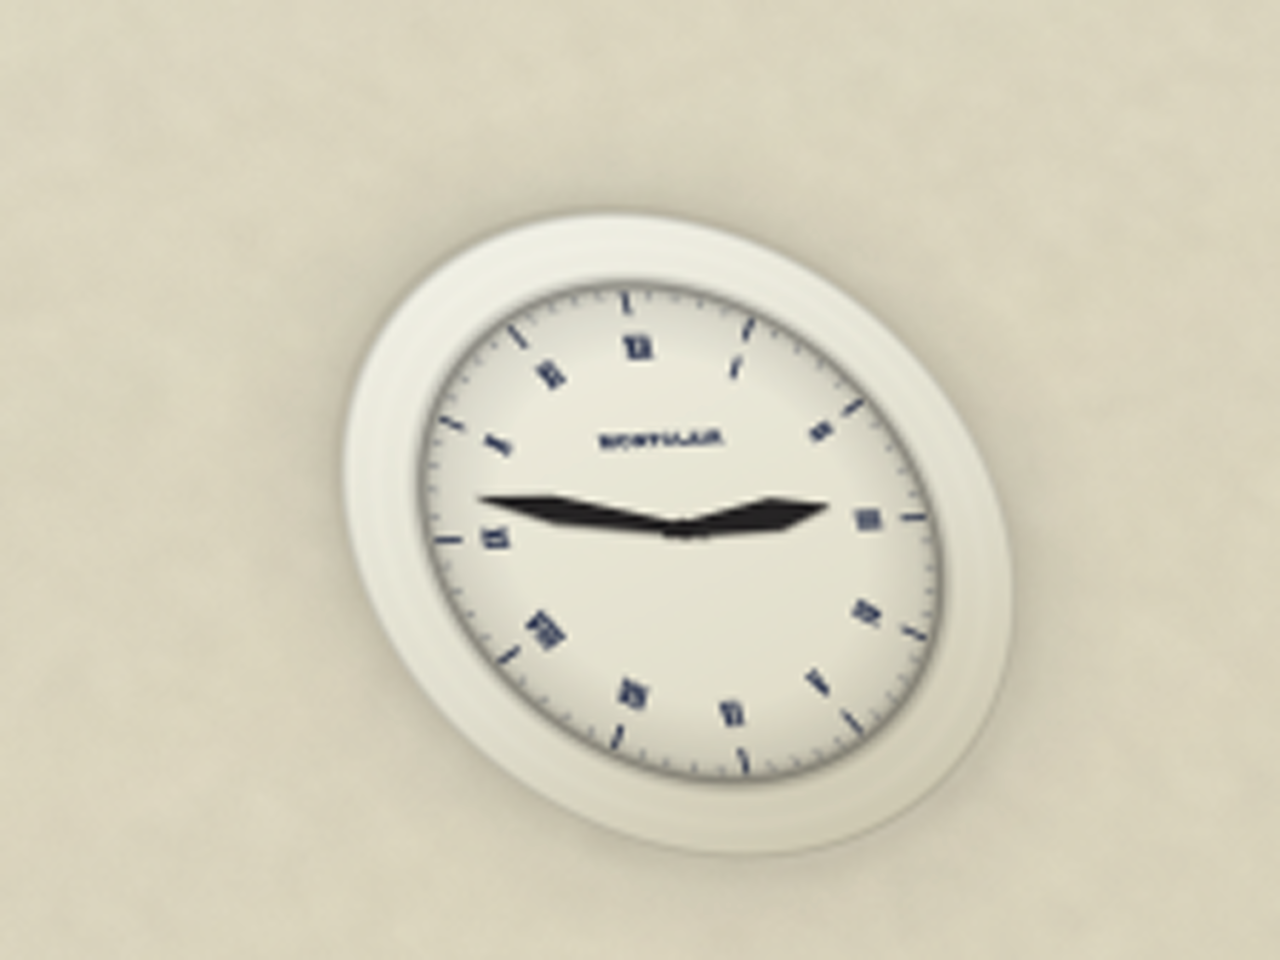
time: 2:47
